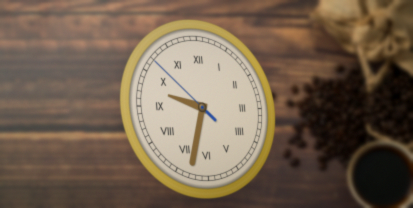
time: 9:32:52
